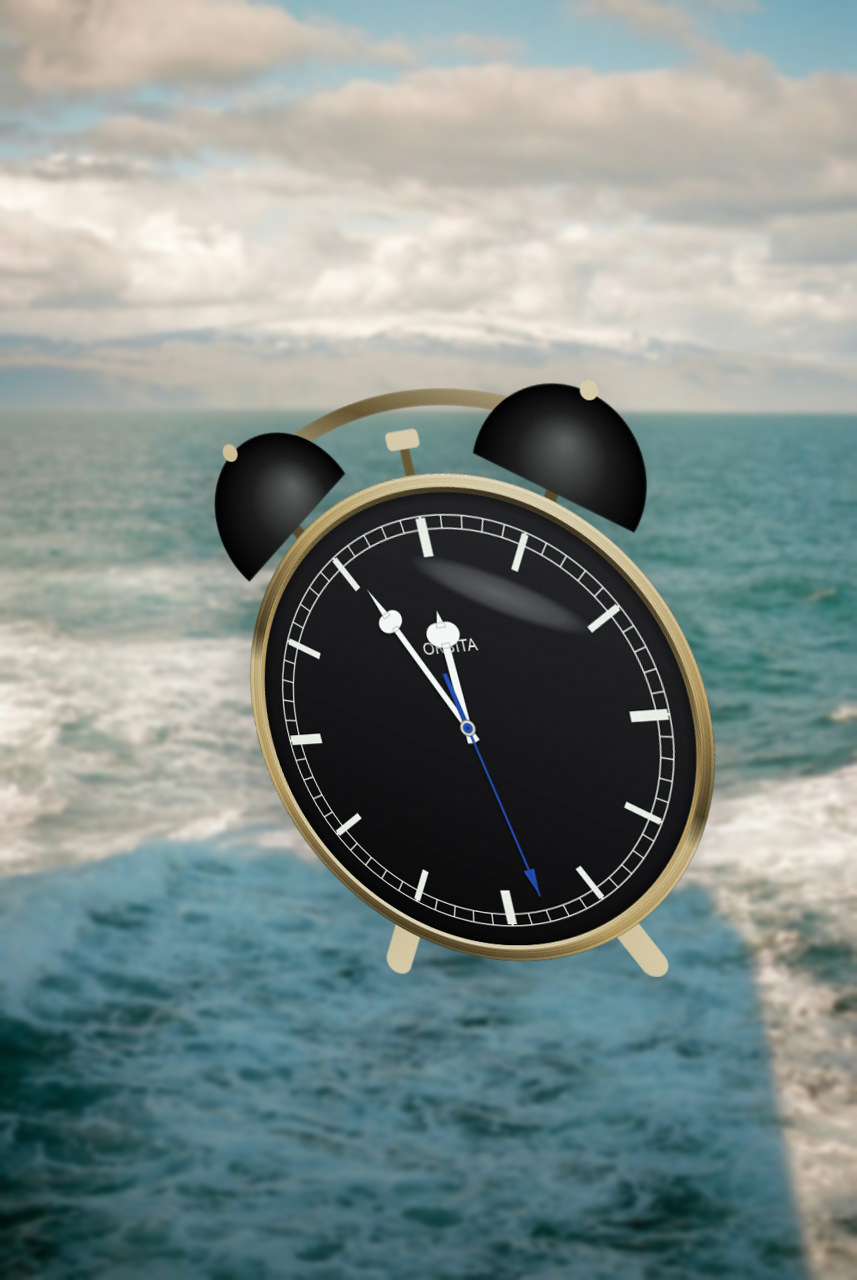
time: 11:55:28
